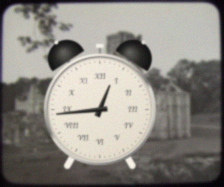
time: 12:44
